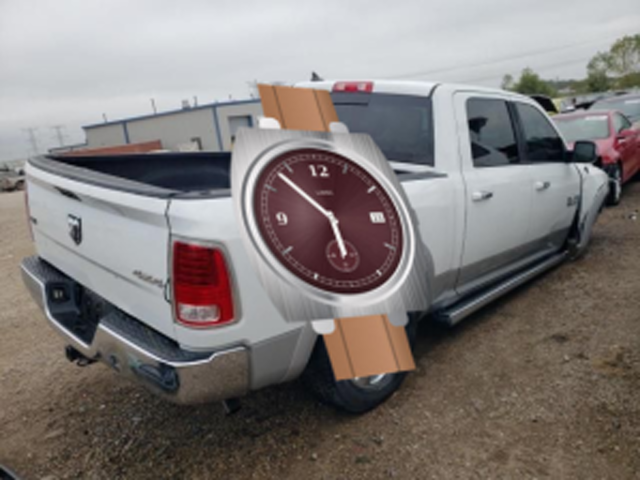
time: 5:53
